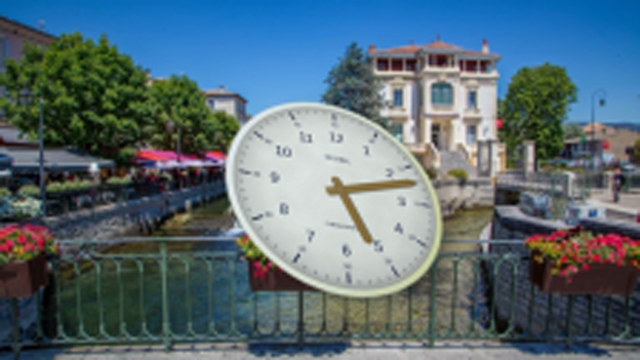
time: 5:12
